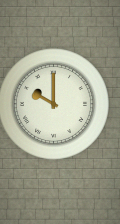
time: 10:00
